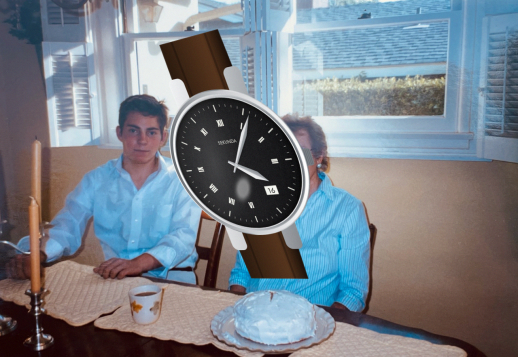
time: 4:06
